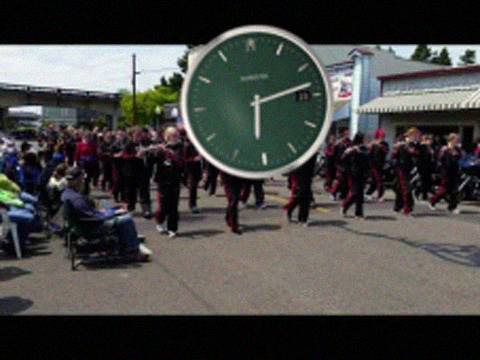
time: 6:13
